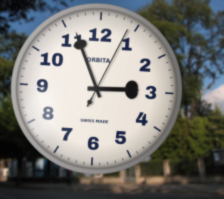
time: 2:56:04
